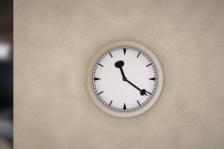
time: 11:21
